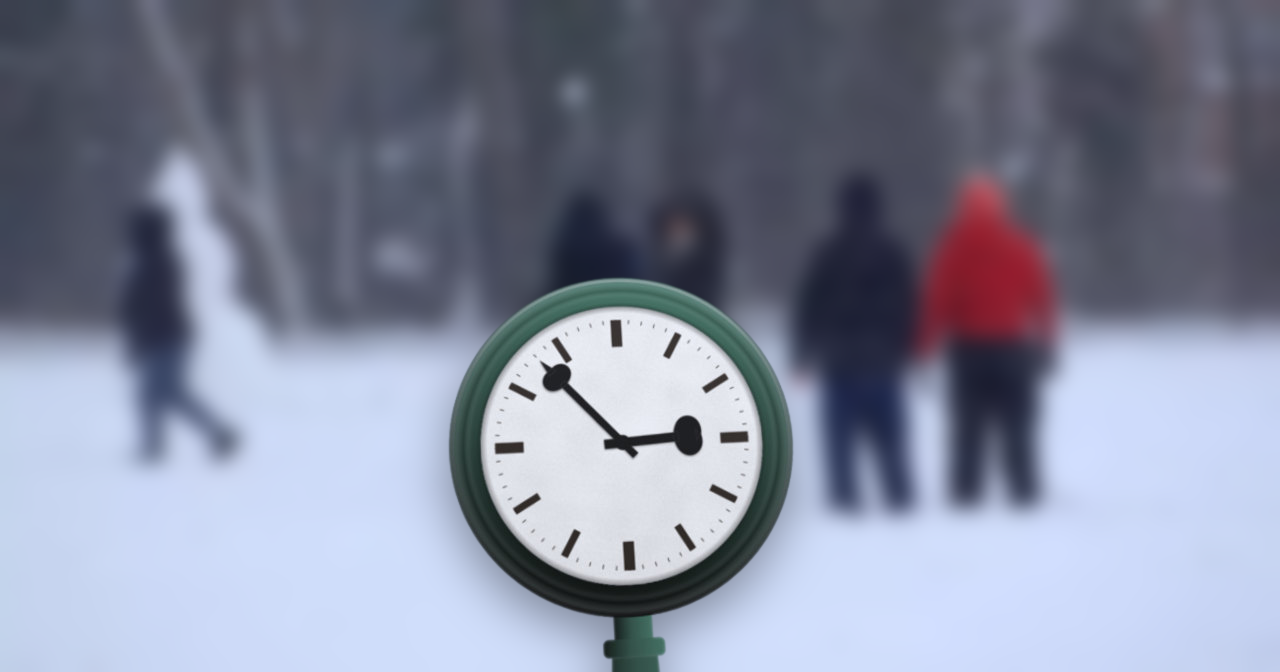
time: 2:53
